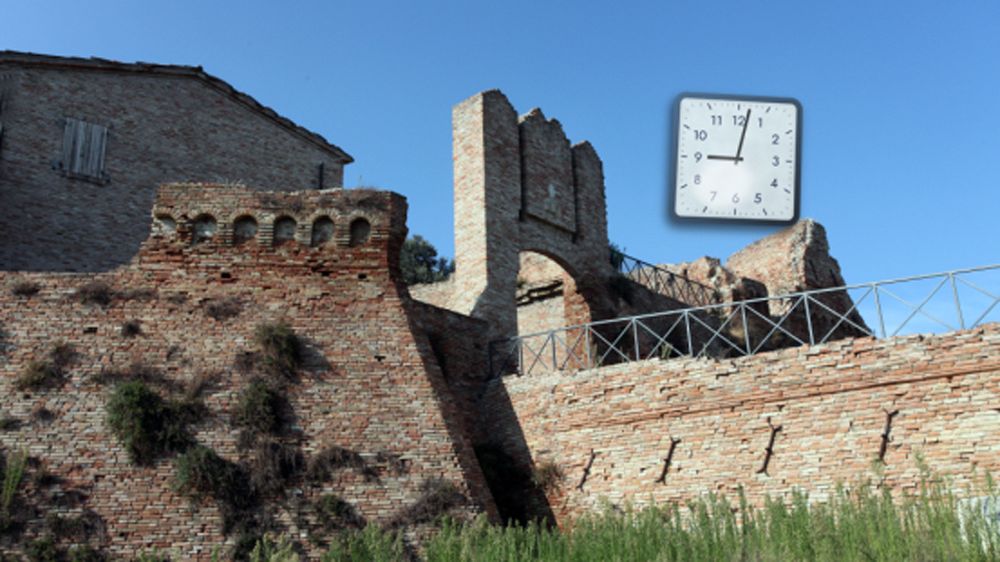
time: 9:02
